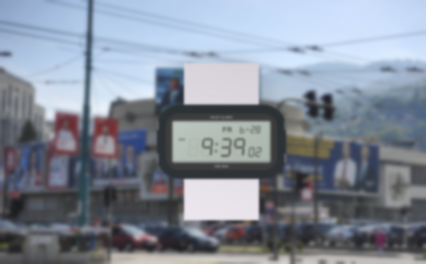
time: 9:39
